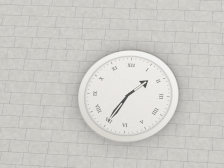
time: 1:35
